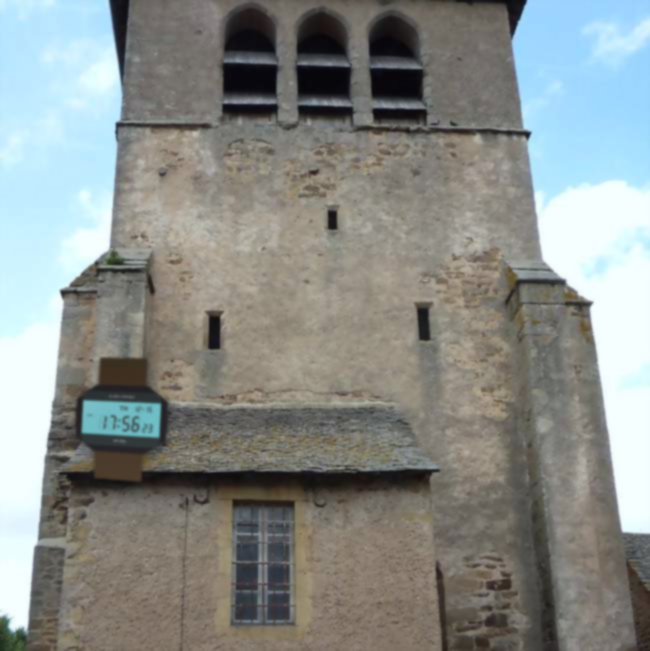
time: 17:56
